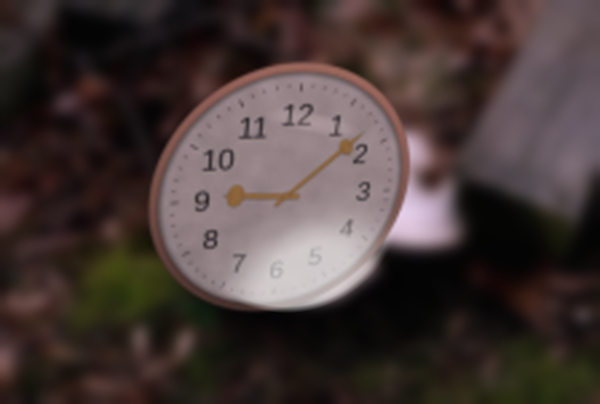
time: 9:08
